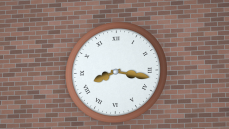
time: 8:17
